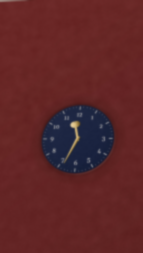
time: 11:34
